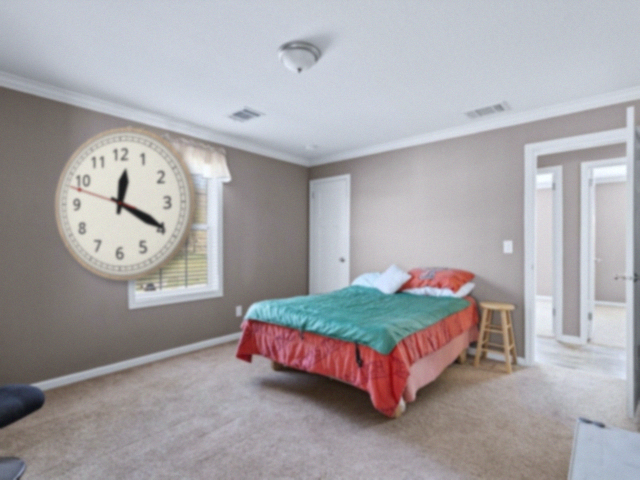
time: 12:19:48
